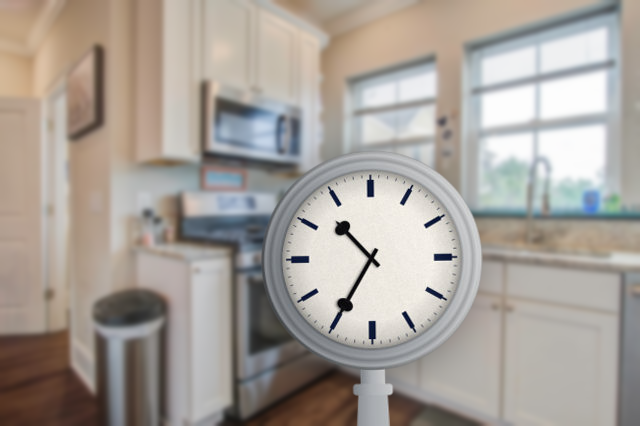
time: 10:35
